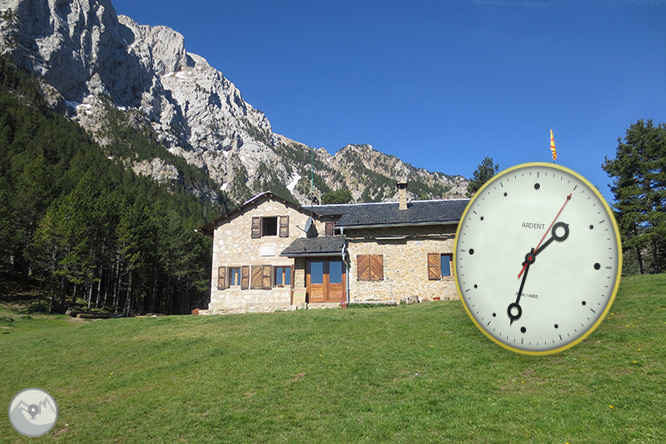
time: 1:32:05
